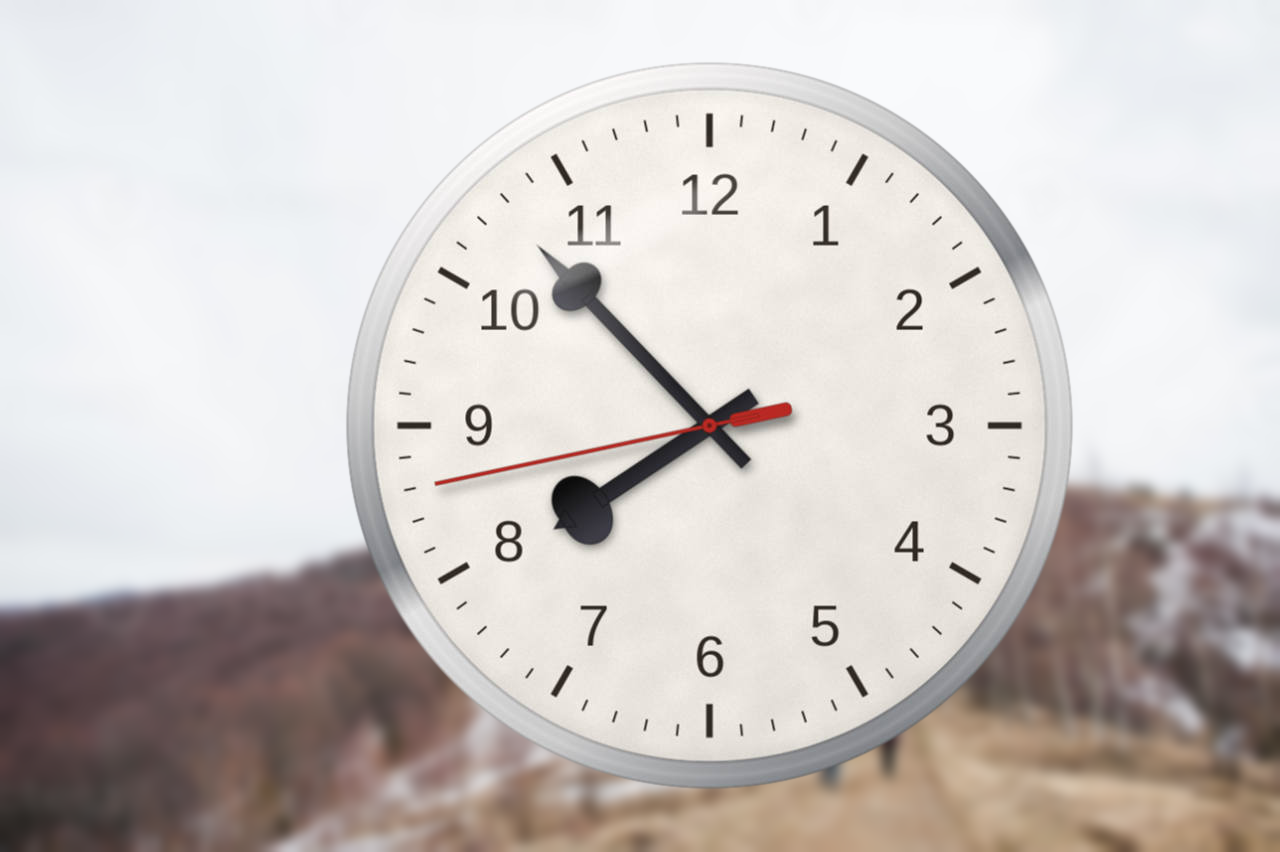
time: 7:52:43
